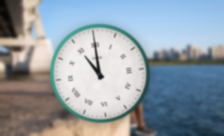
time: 11:00
